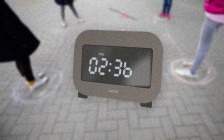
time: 2:36
